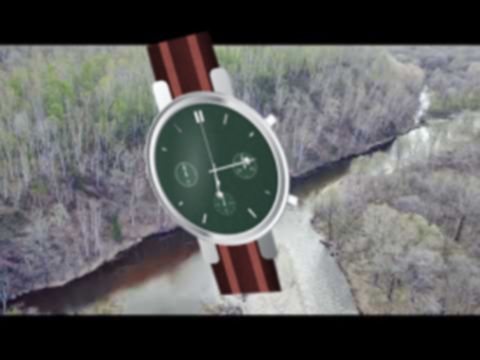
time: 6:14
